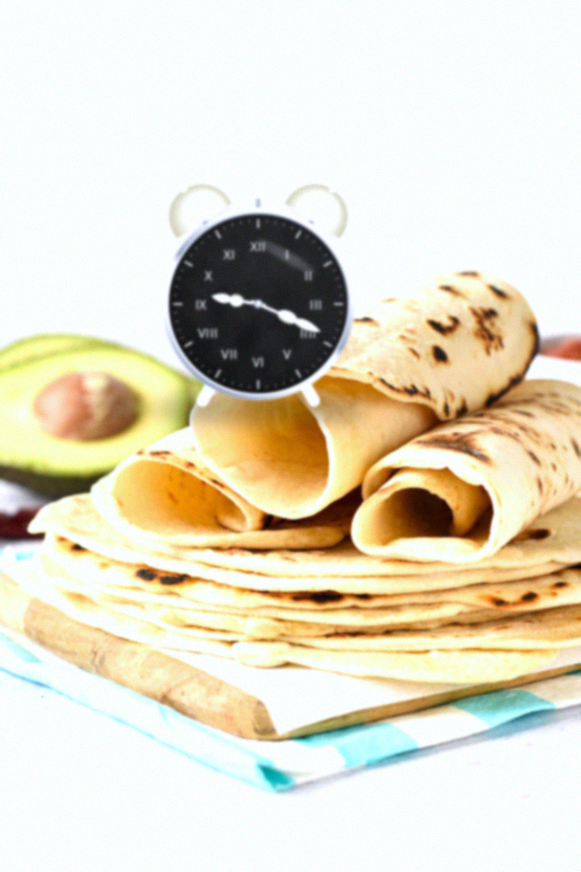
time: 9:19
